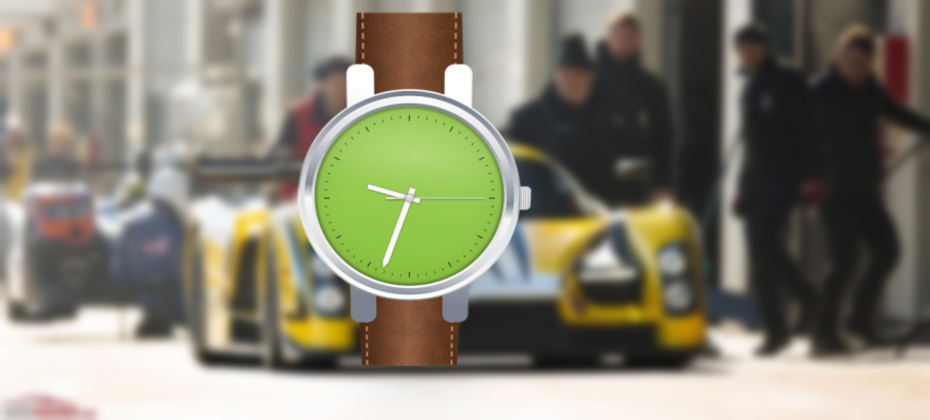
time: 9:33:15
